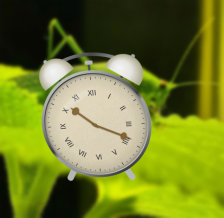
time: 10:19
